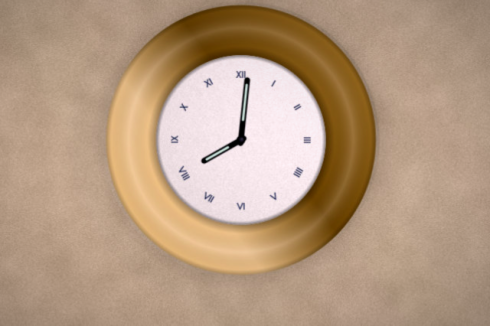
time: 8:01
